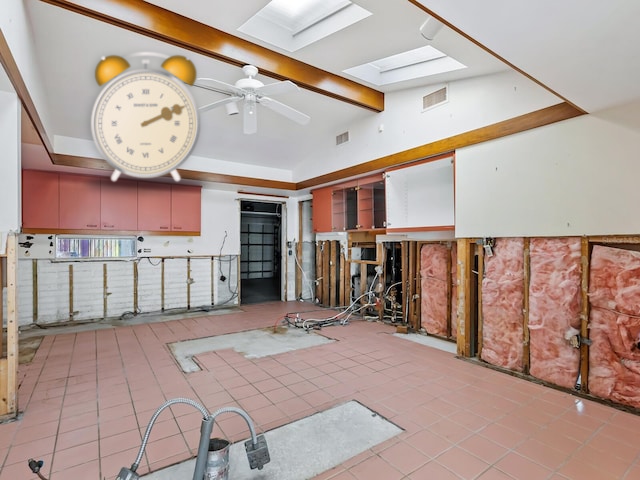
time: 2:11
